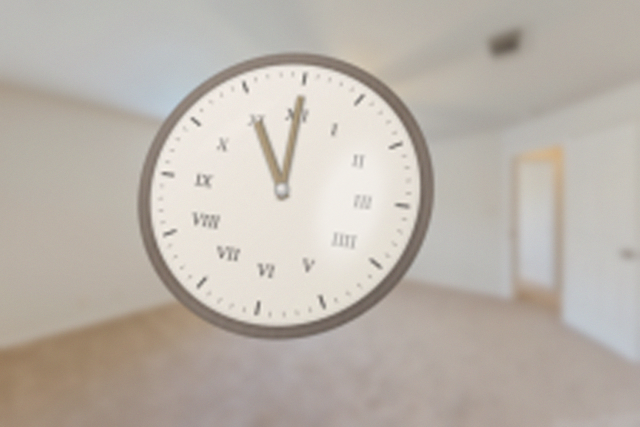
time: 11:00
